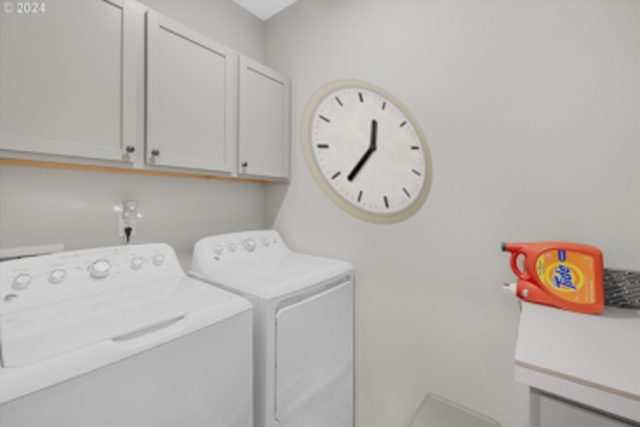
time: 12:38
